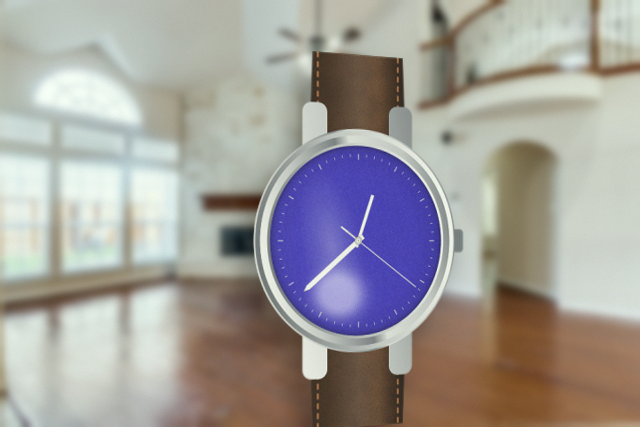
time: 12:38:21
